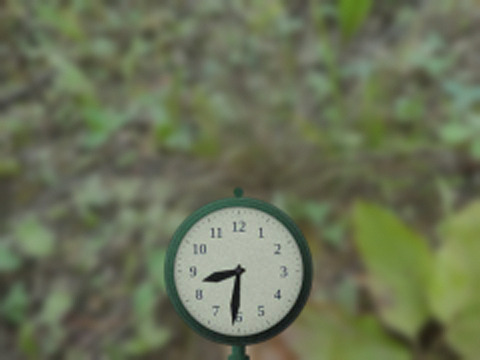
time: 8:31
